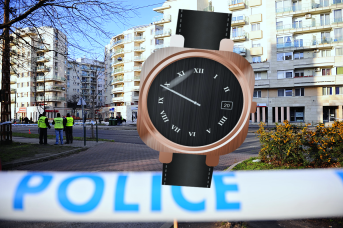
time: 9:49
